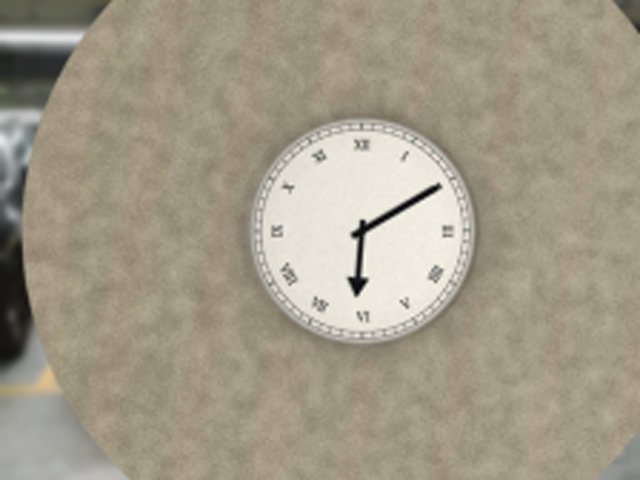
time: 6:10
